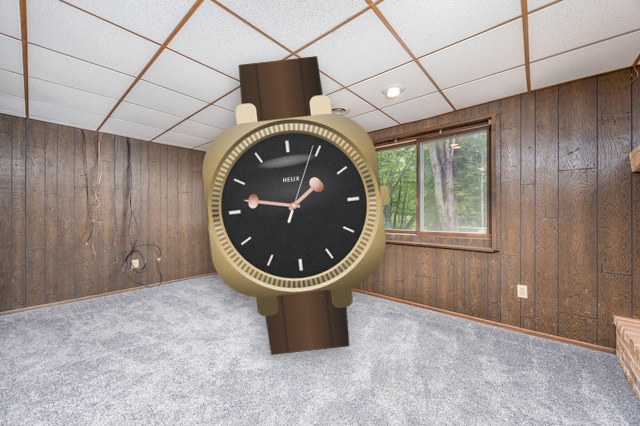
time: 1:47:04
